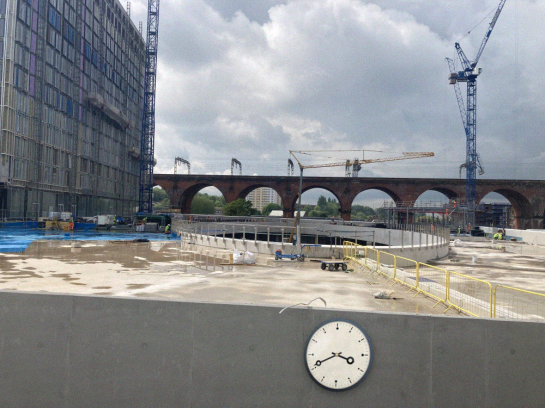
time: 3:41
